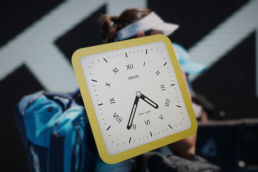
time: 4:36
